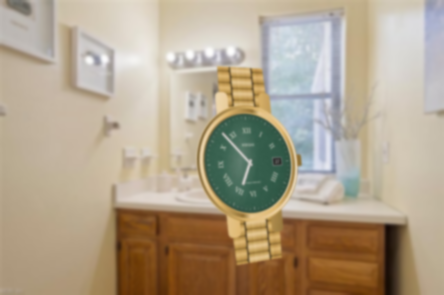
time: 6:53
